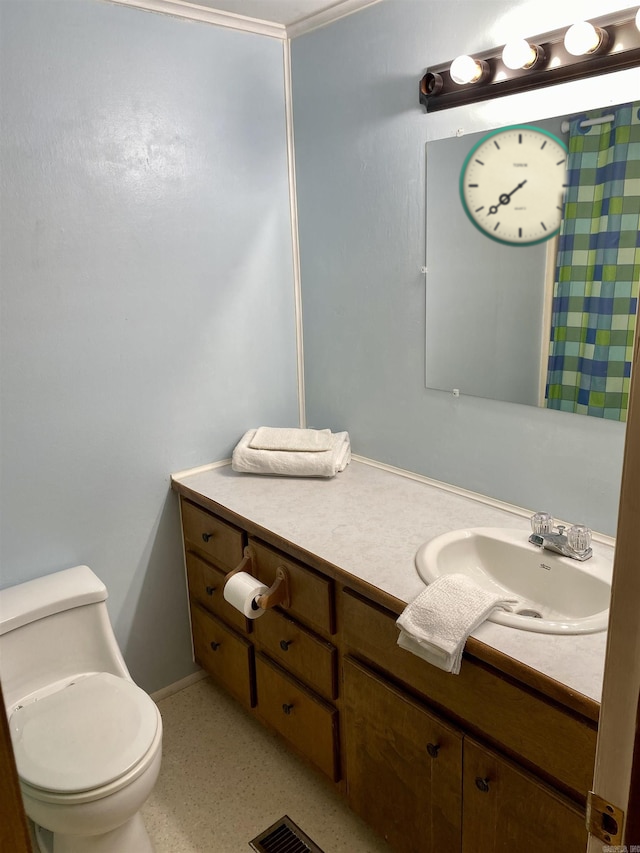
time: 7:38
